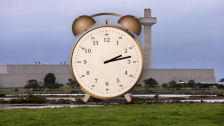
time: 2:13
